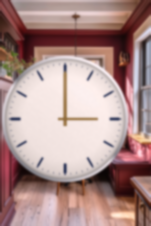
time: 3:00
